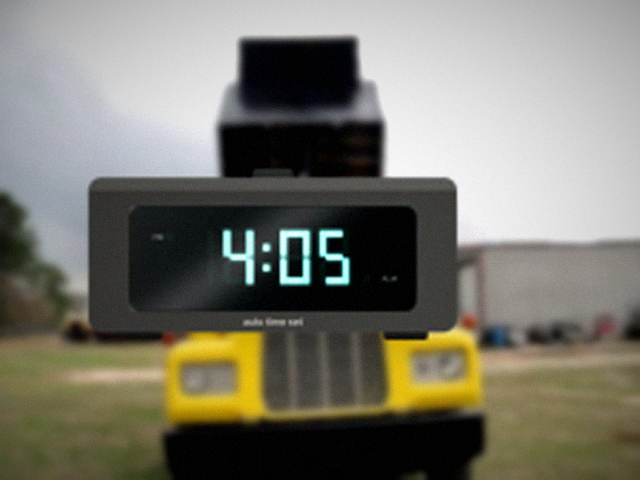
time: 4:05
